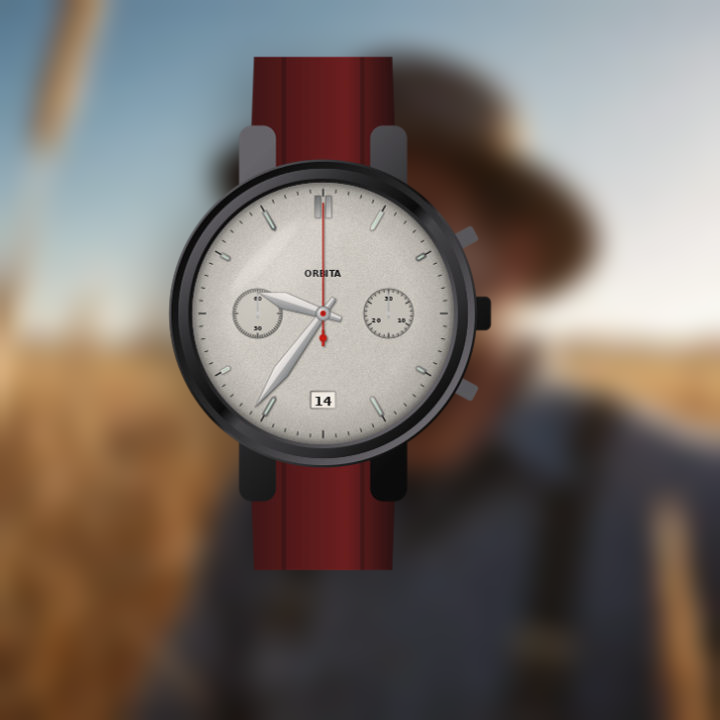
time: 9:36
